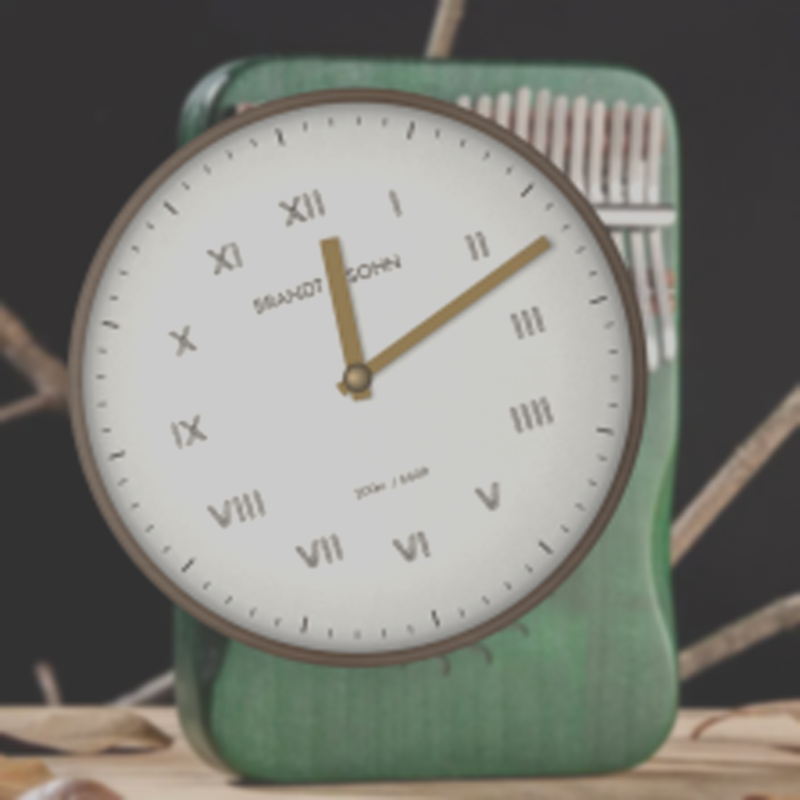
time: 12:12
